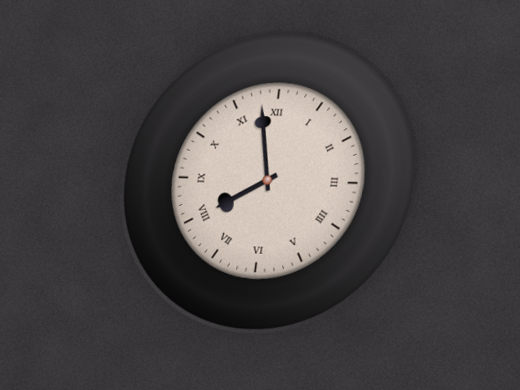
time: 7:58
